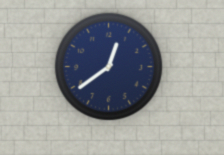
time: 12:39
